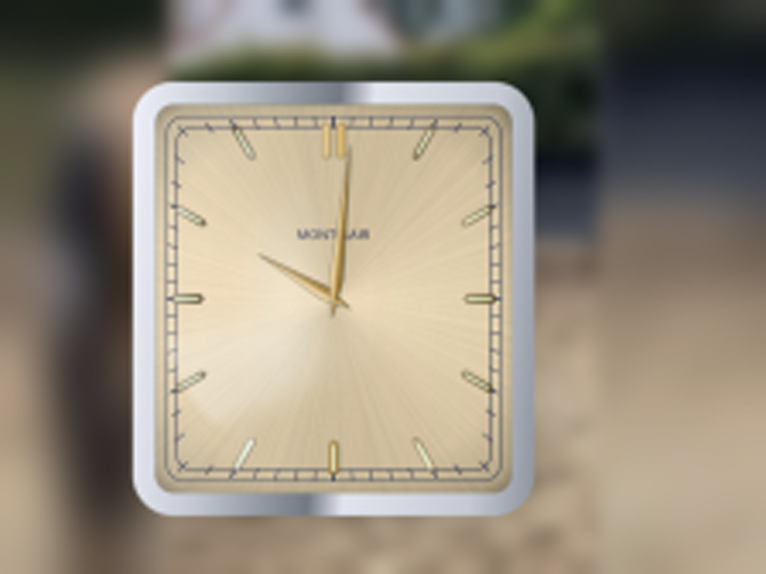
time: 10:01
